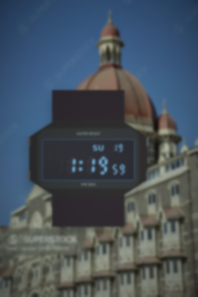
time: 1:19
